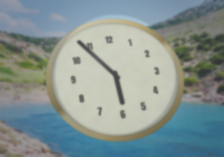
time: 5:54
